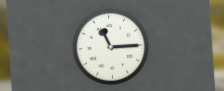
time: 11:15
